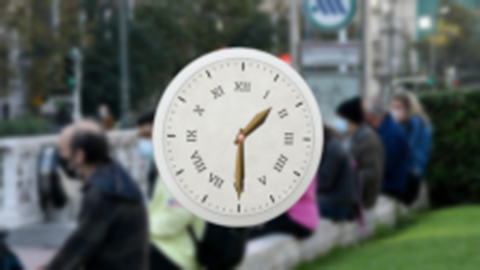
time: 1:30
